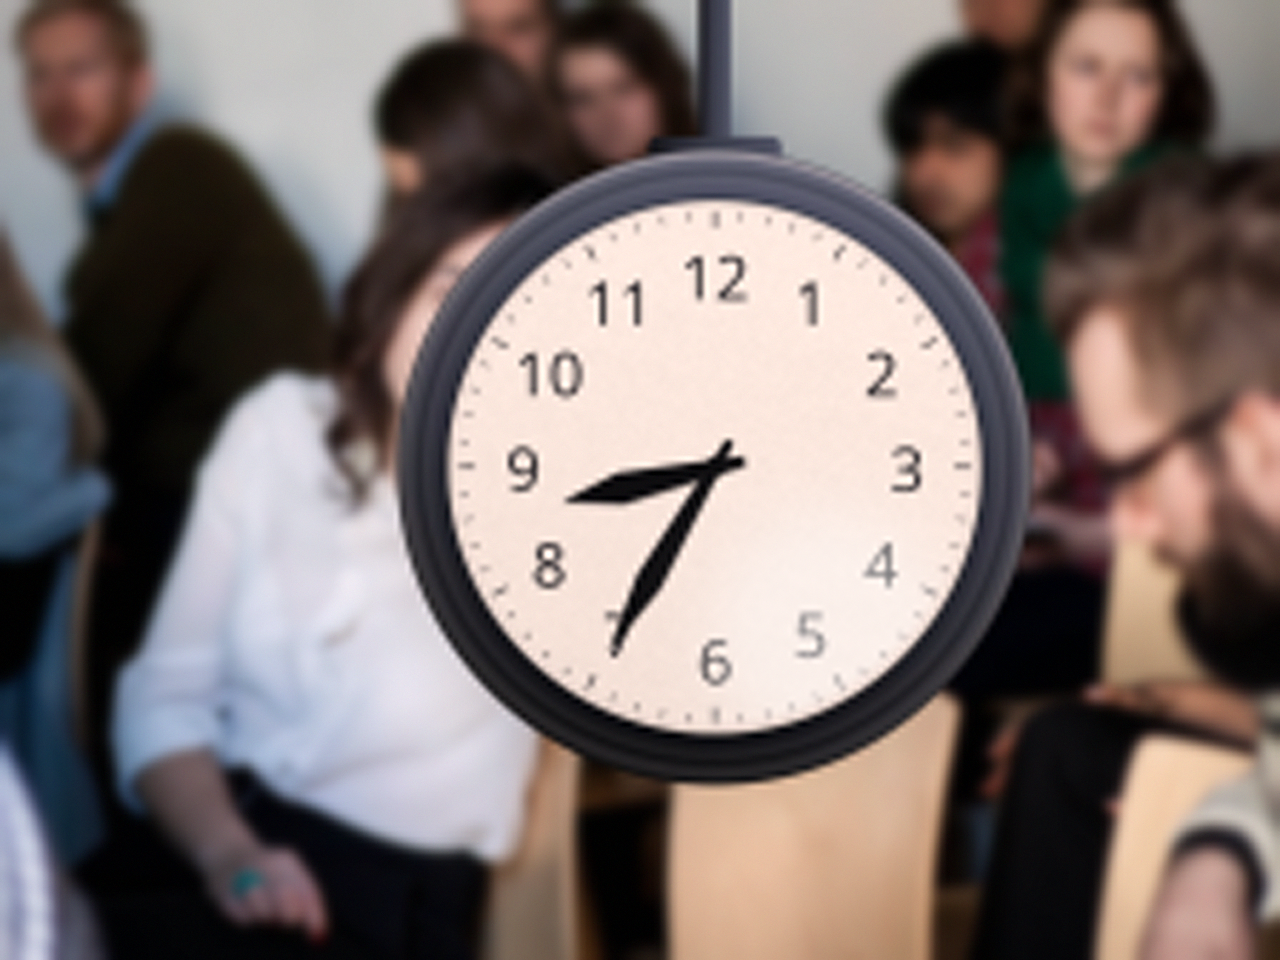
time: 8:35
